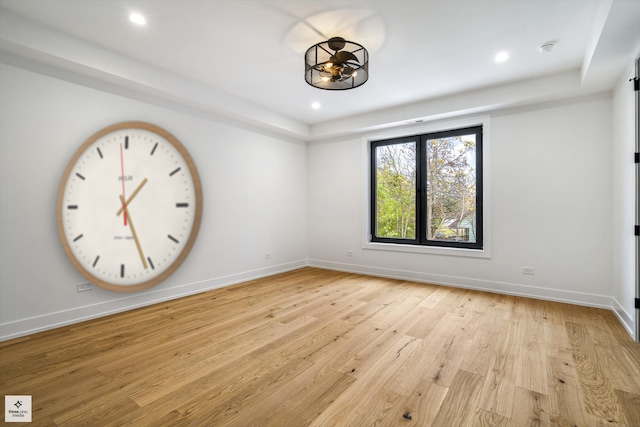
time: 1:25:59
